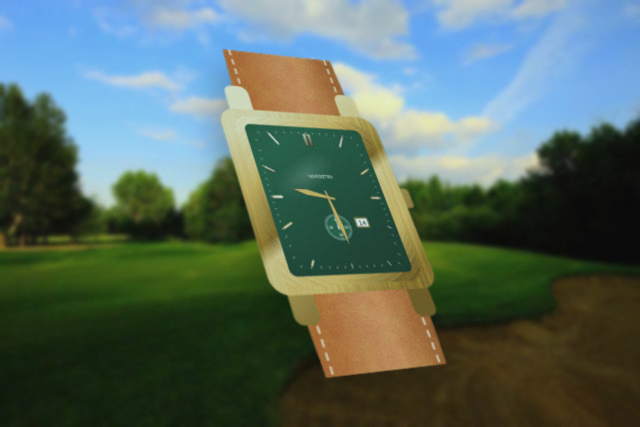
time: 9:29
